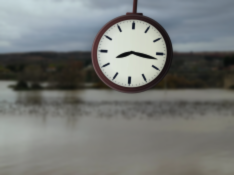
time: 8:17
